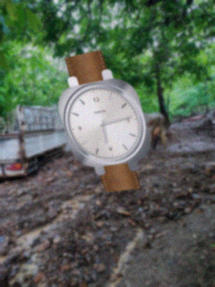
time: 6:14
